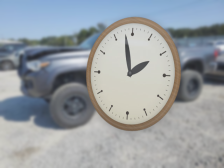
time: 1:58
